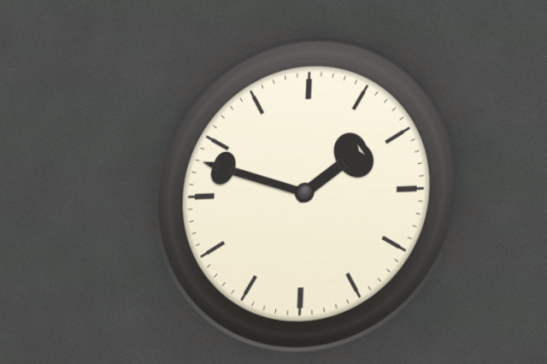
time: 1:48
